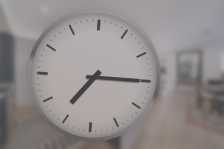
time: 7:15
